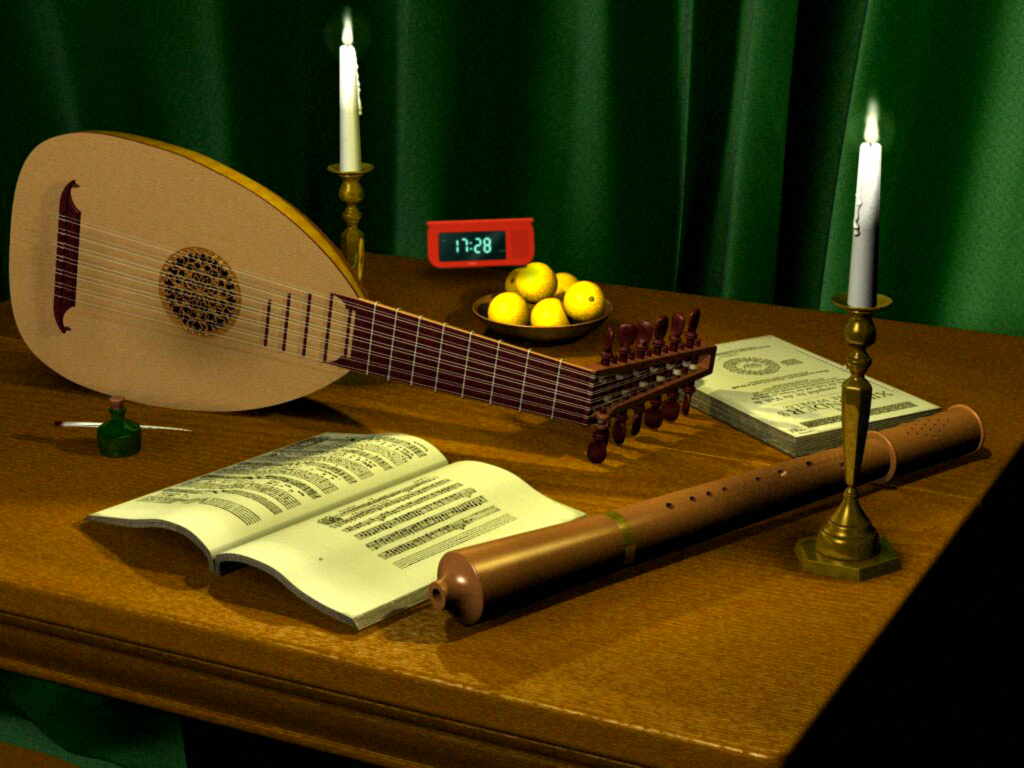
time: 17:28
